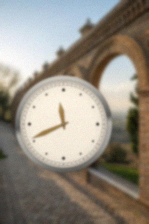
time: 11:41
